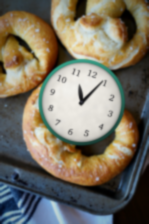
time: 11:04
